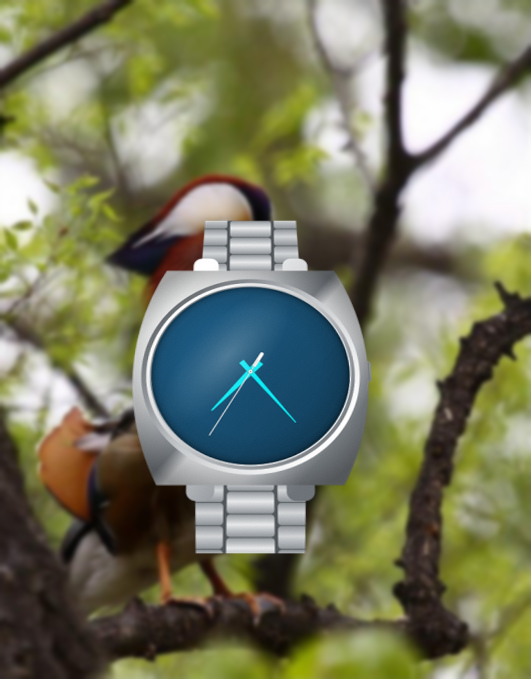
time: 7:23:35
